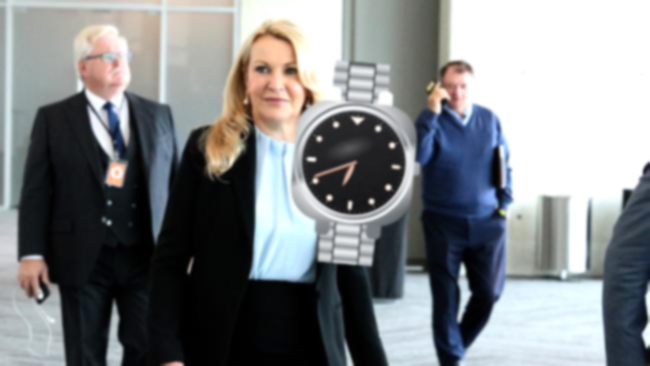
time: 6:41
